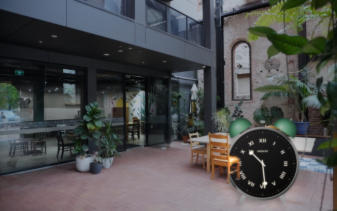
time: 10:29
